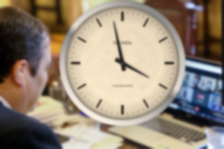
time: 3:58
